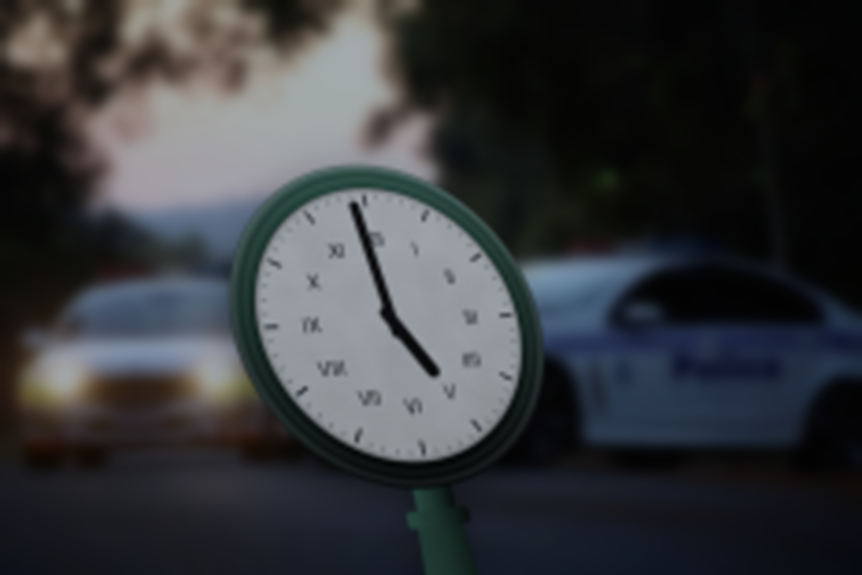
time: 4:59
